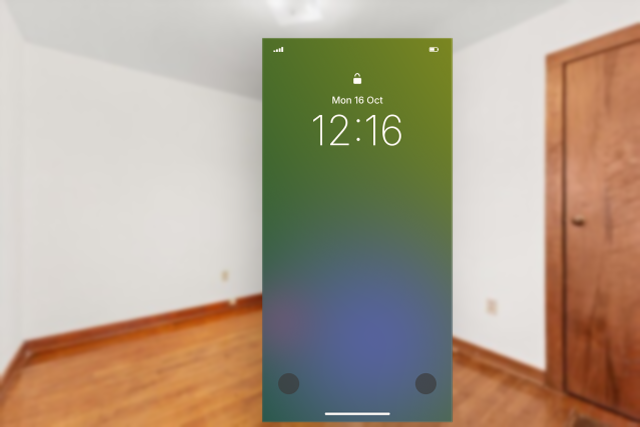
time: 12:16
